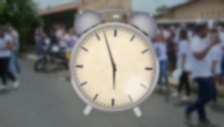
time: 5:57
